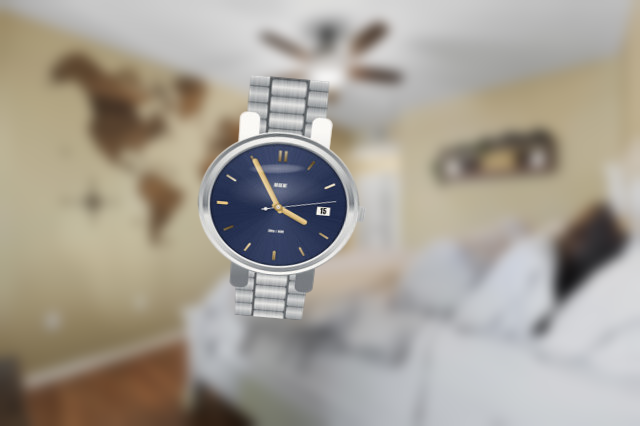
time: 3:55:13
